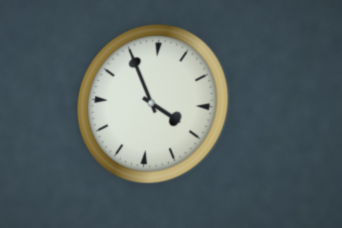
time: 3:55
